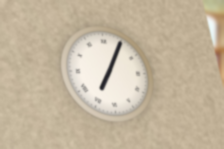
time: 7:05
